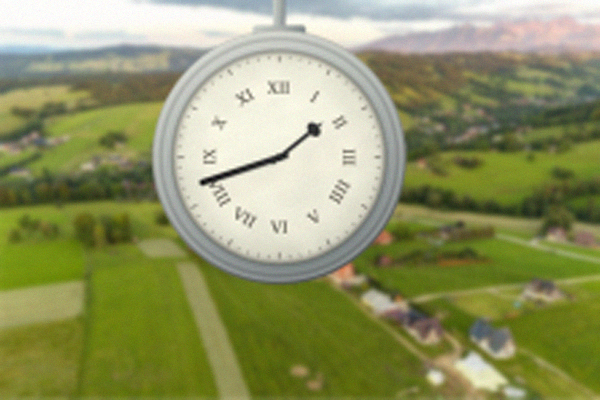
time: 1:42
